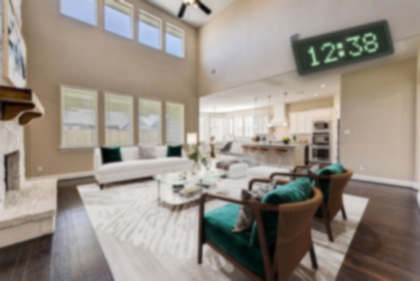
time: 12:38
